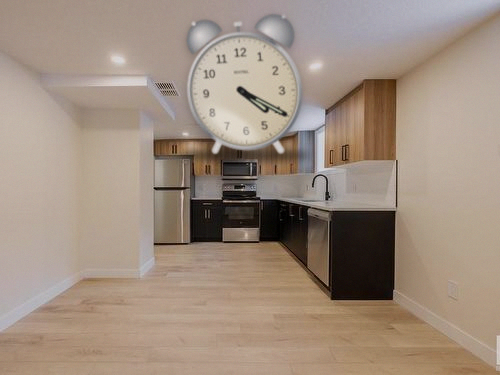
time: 4:20
